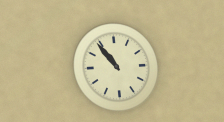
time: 10:54
